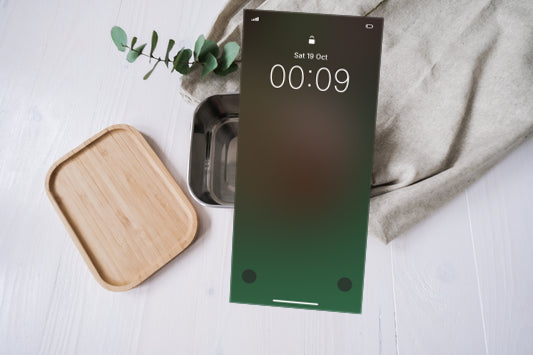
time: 0:09
